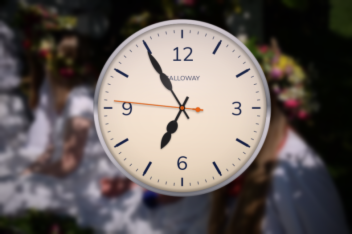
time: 6:54:46
